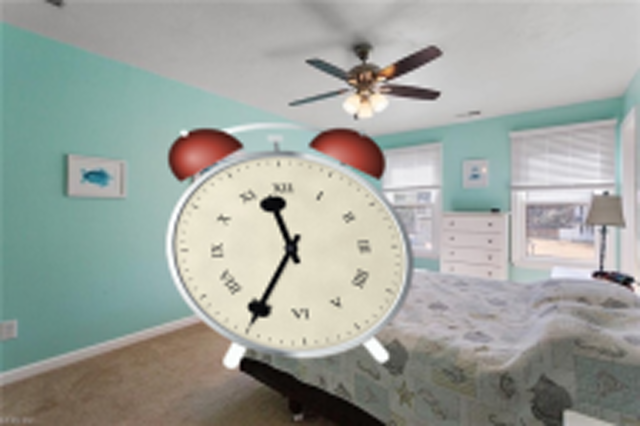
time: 11:35
